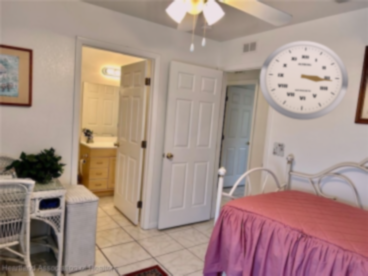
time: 3:16
